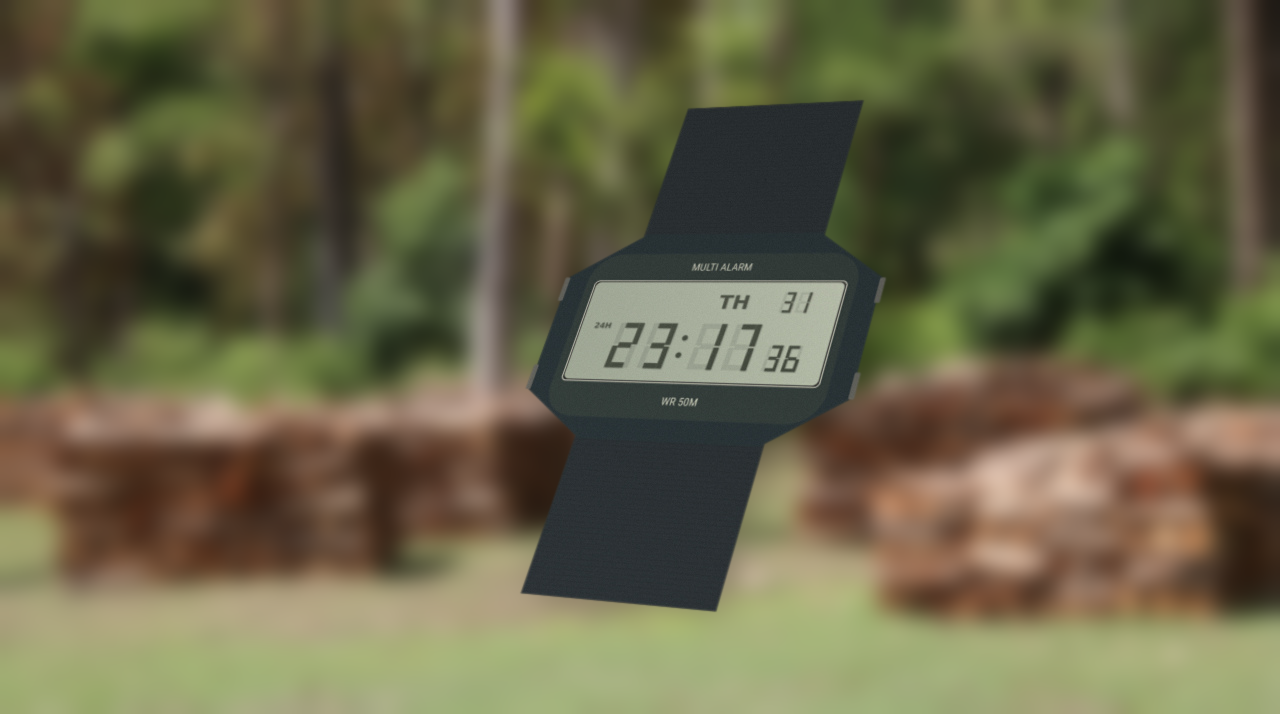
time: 23:17:36
